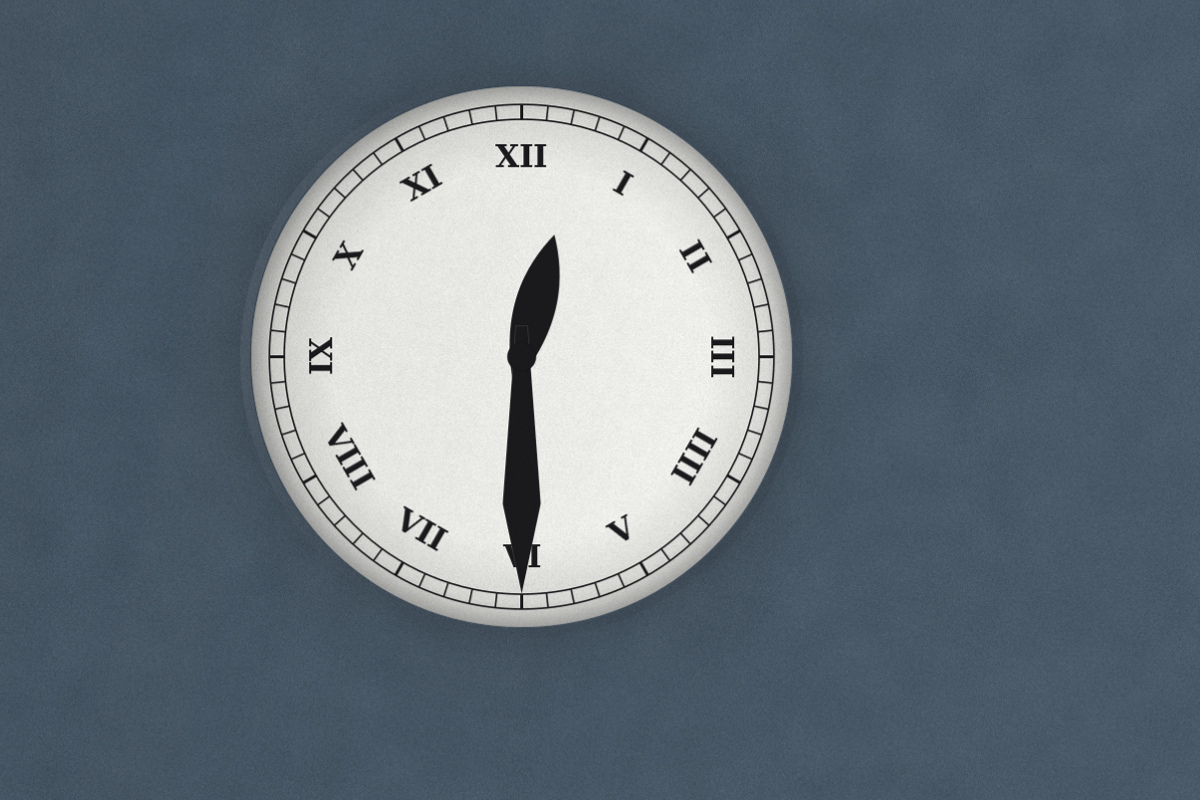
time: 12:30
